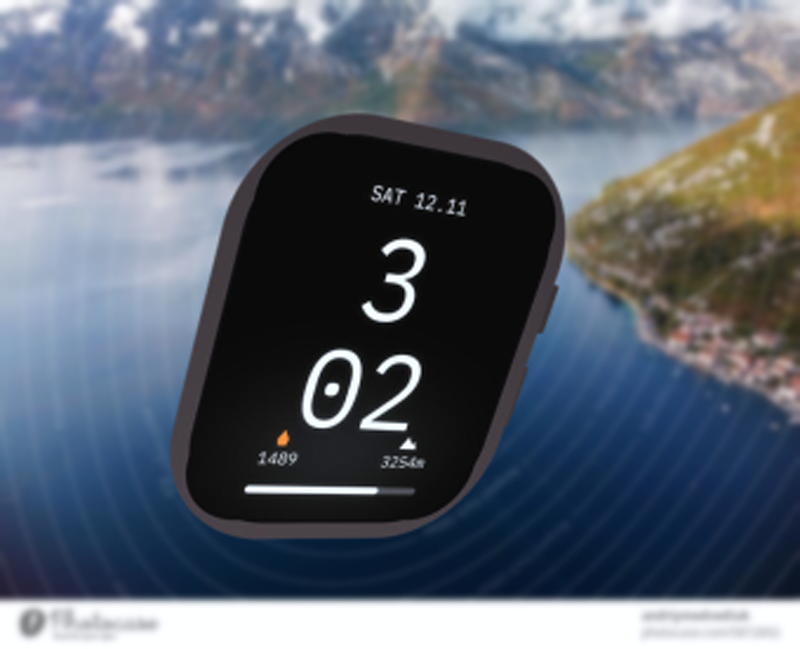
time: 3:02
